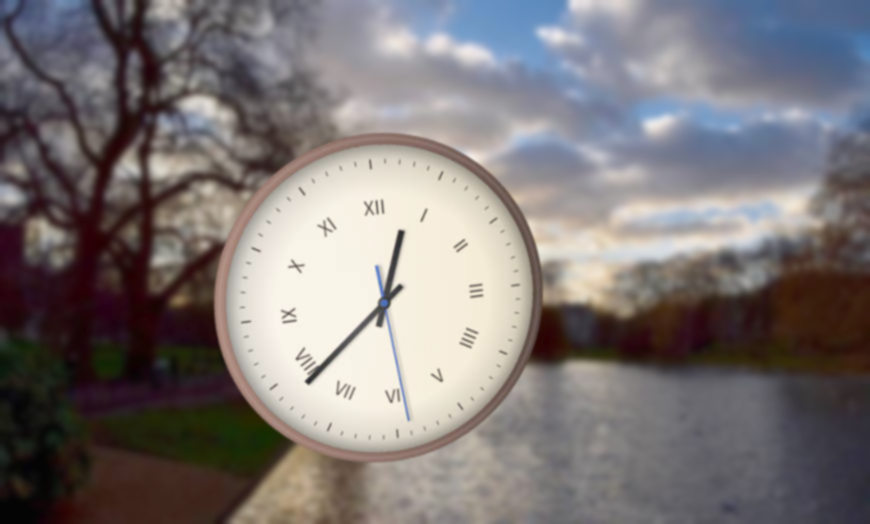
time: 12:38:29
